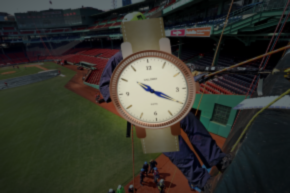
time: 10:20
